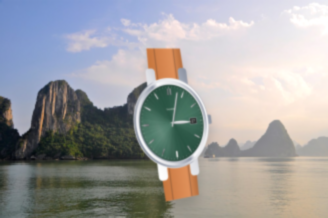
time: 3:03
